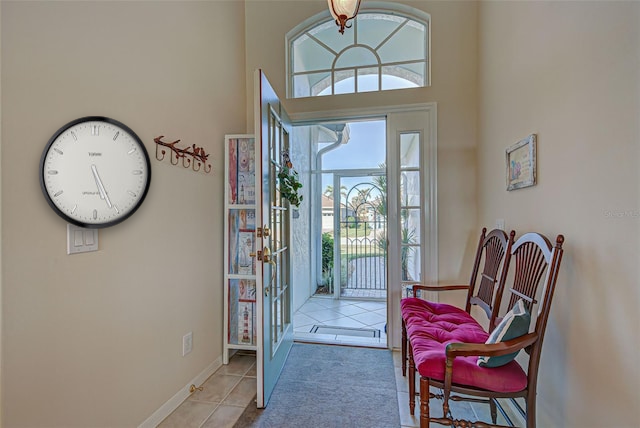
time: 5:26
